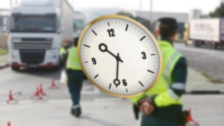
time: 10:33
